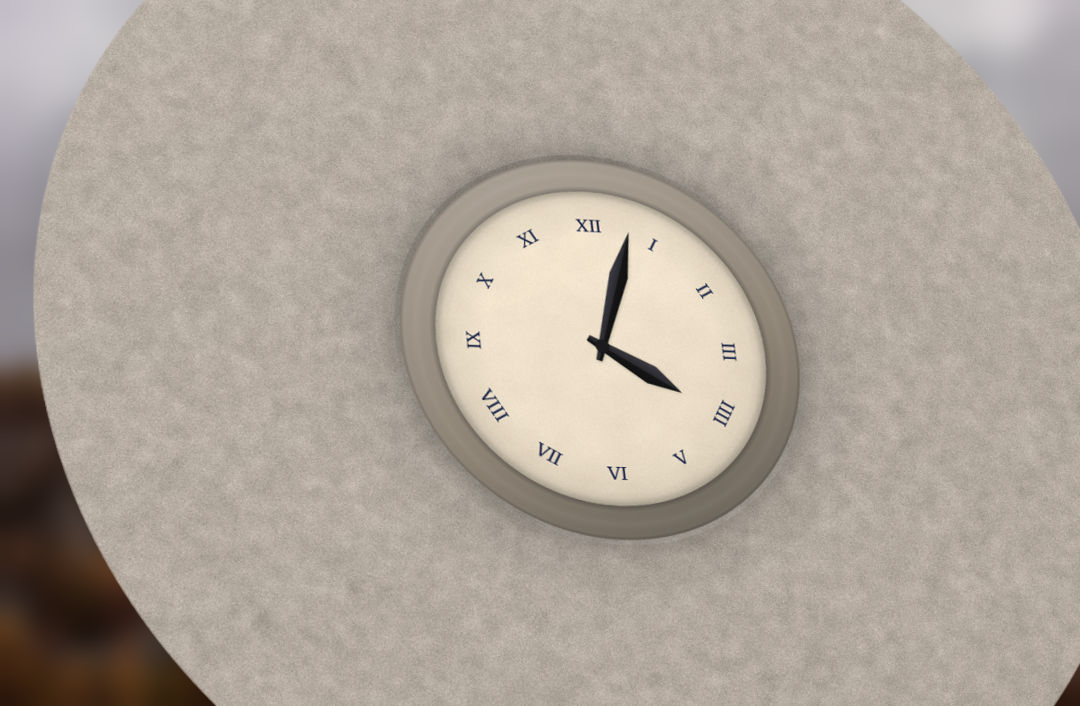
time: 4:03
